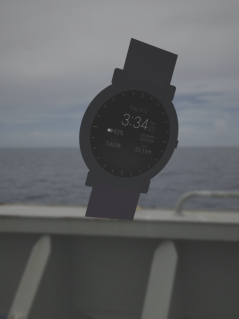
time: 3:34
